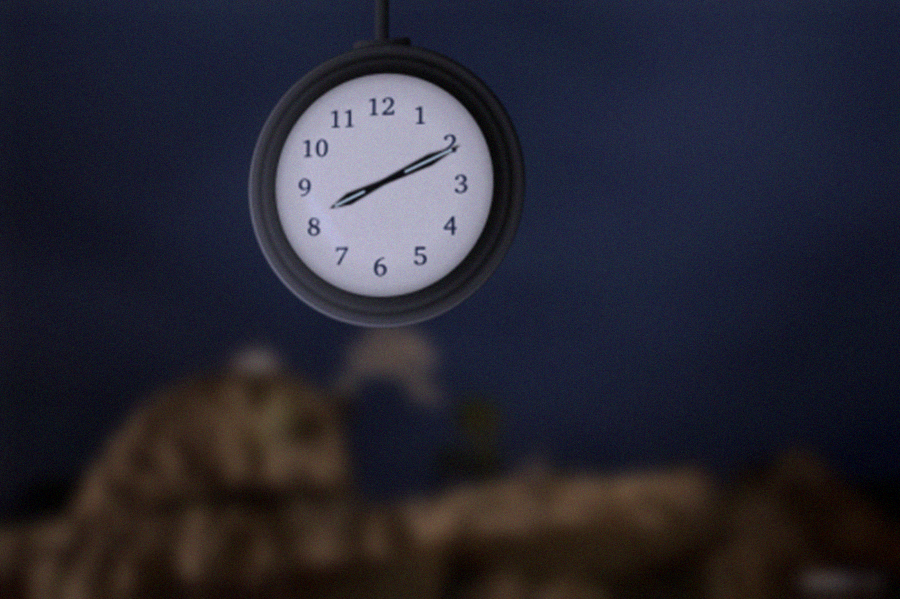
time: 8:11
